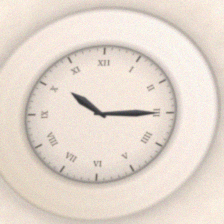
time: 10:15
